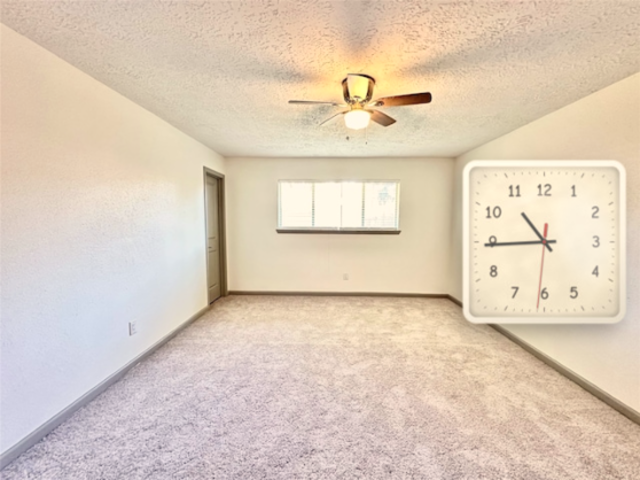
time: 10:44:31
